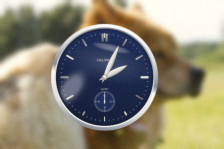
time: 2:04
